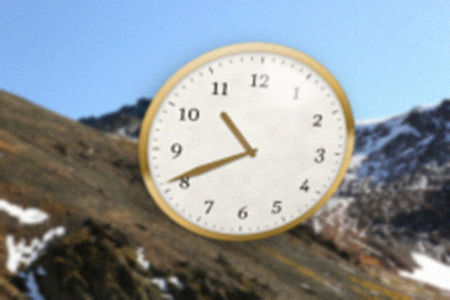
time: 10:41
